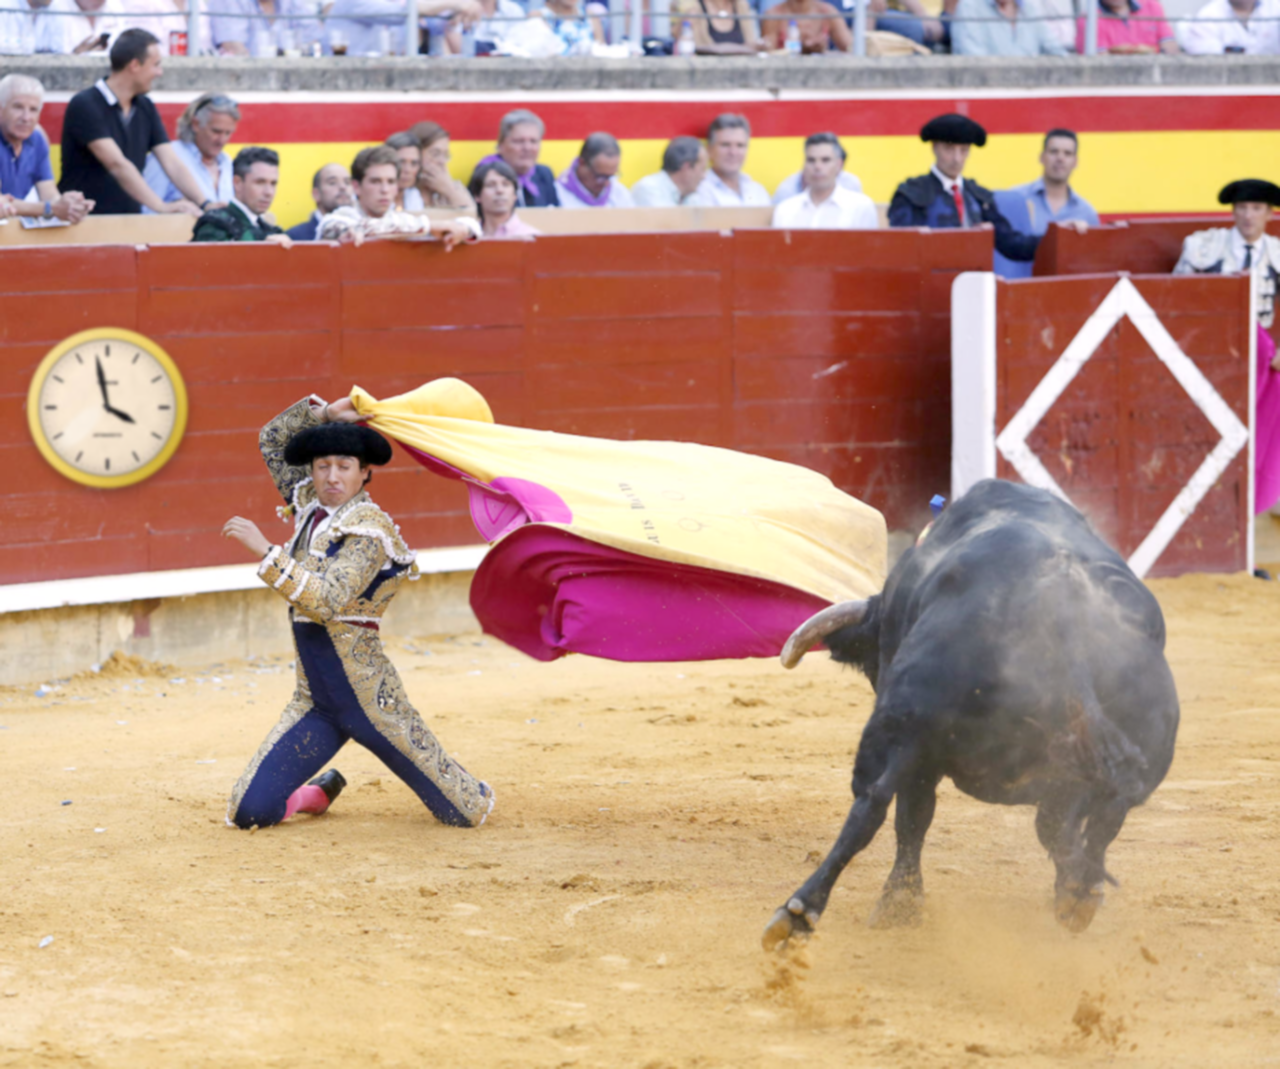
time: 3:58
